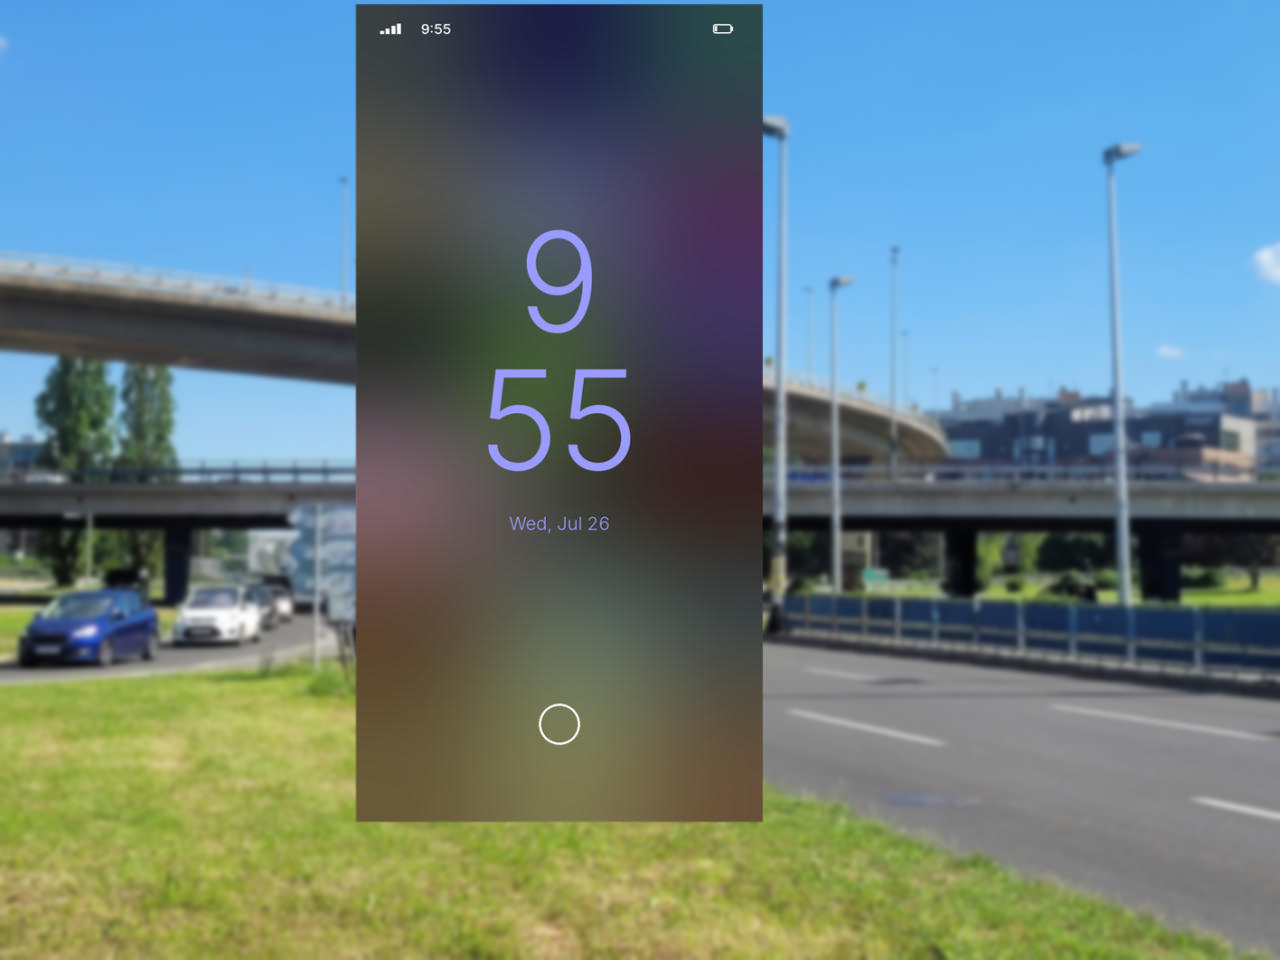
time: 9:55
